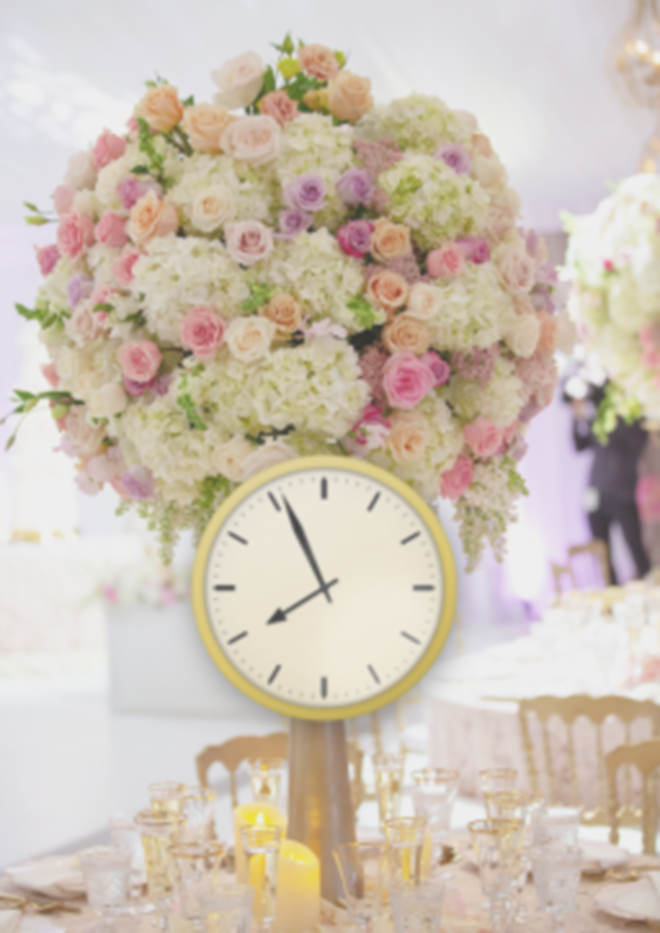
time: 7:56
